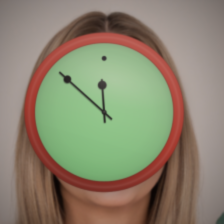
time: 11:52
